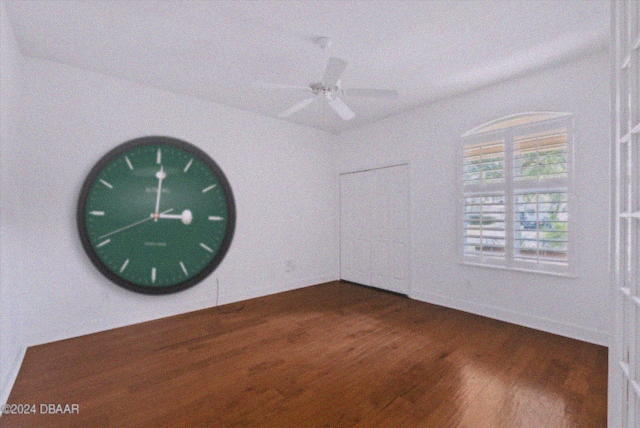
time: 3:00:41
